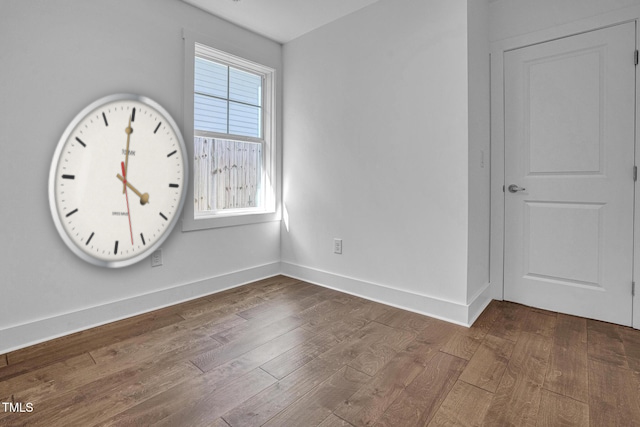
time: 3:59:27
